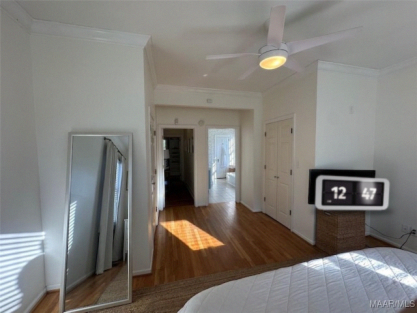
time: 12:47
